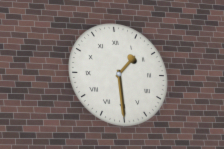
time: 1:30
